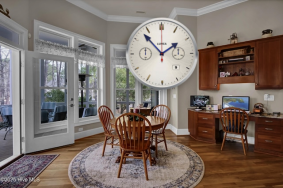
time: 1:53
